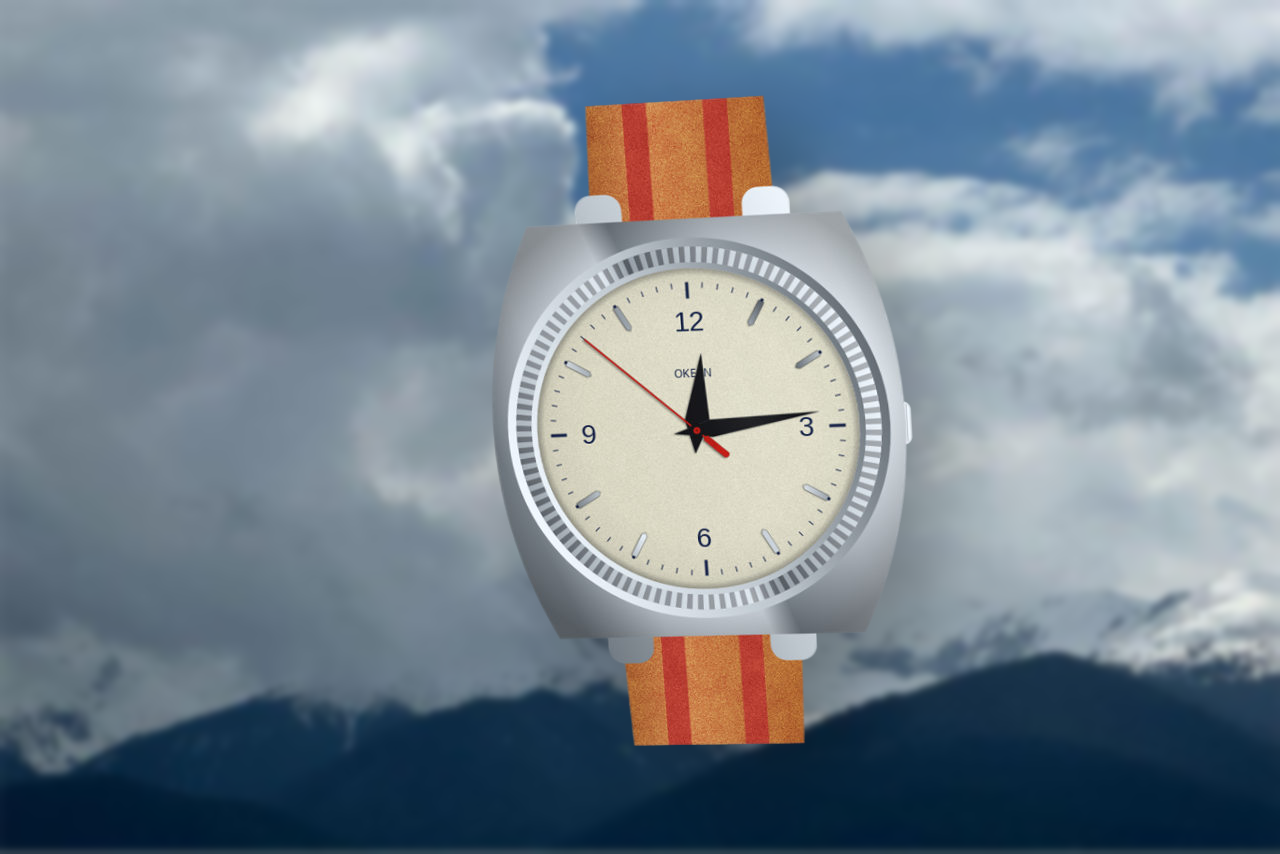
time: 12:13:52
